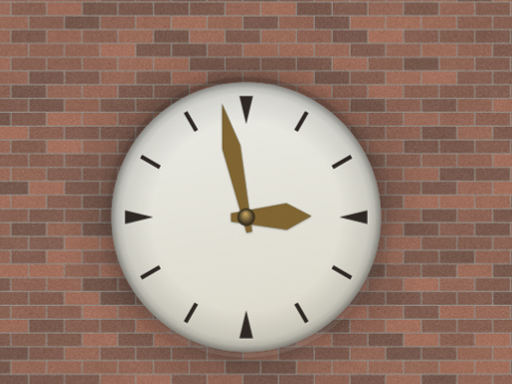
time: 2:58
